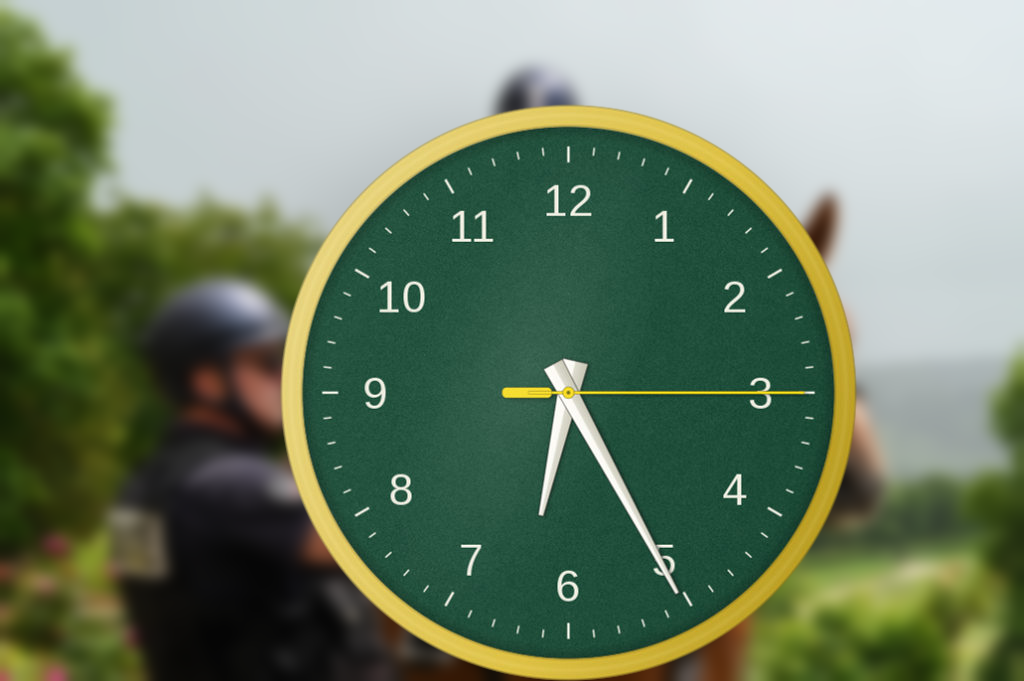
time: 6:25:15
